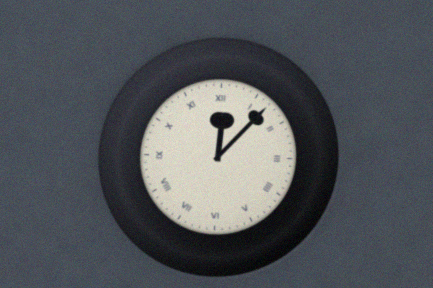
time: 12:07
